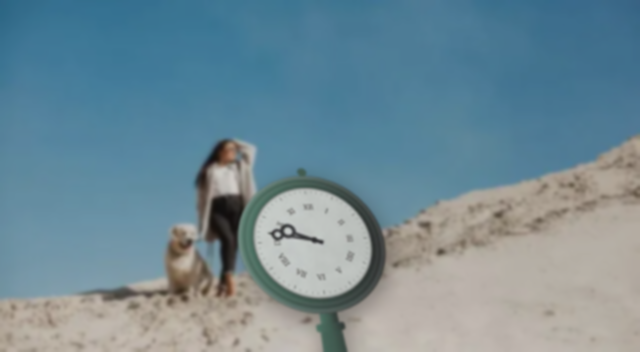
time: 9:47
